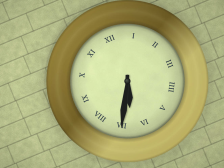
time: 6:35
